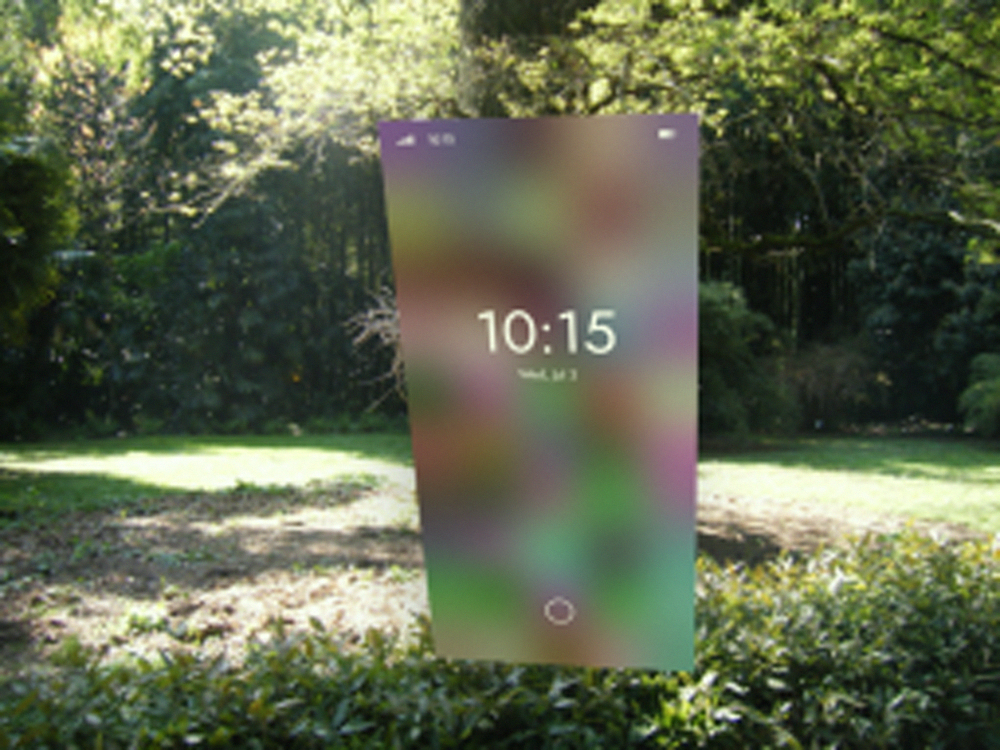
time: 10:15
